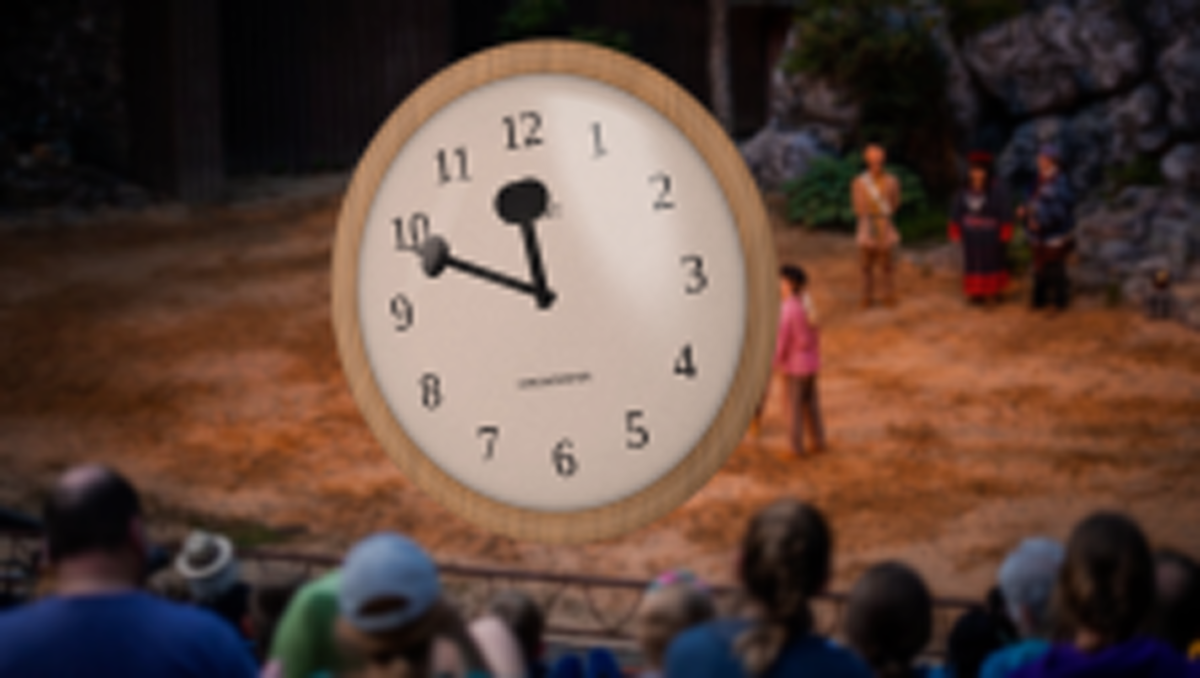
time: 11:49
